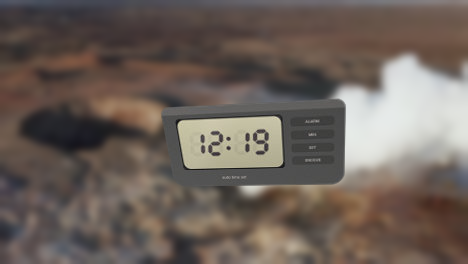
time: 12:19
